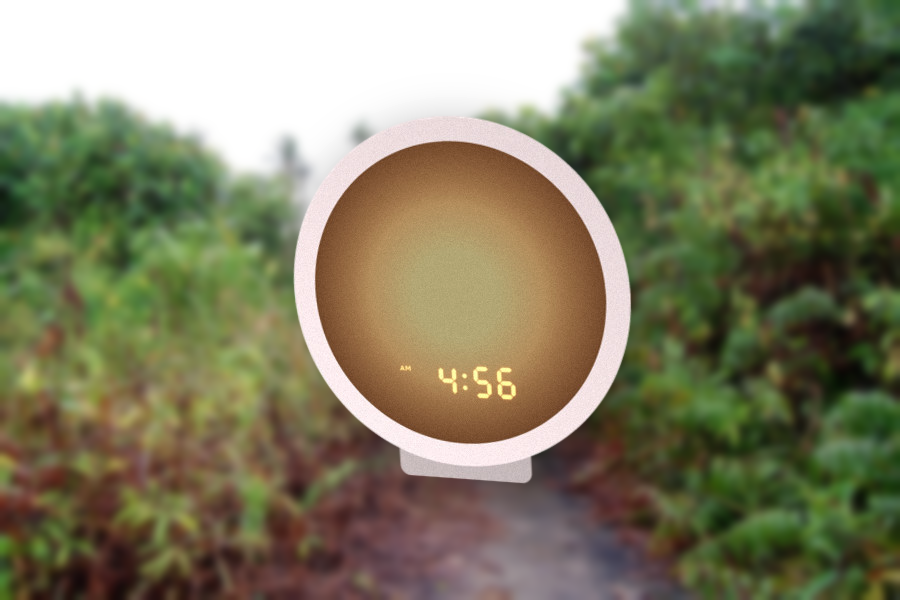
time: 4:56
